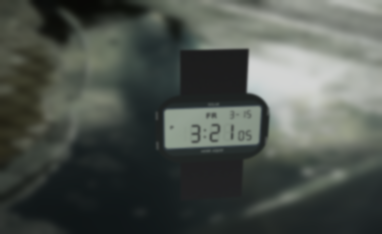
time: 3:21
